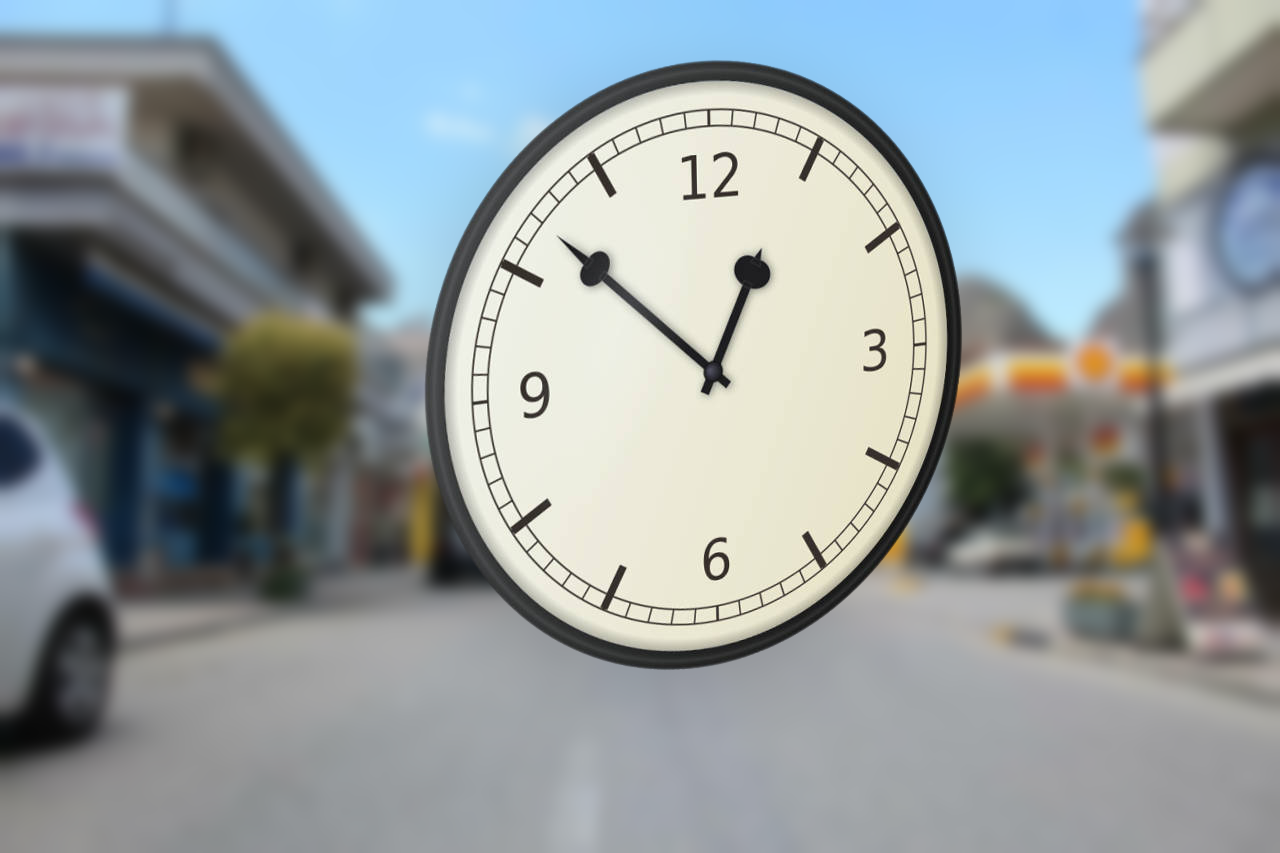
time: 12:52
